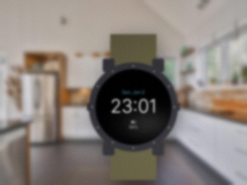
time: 23:01
